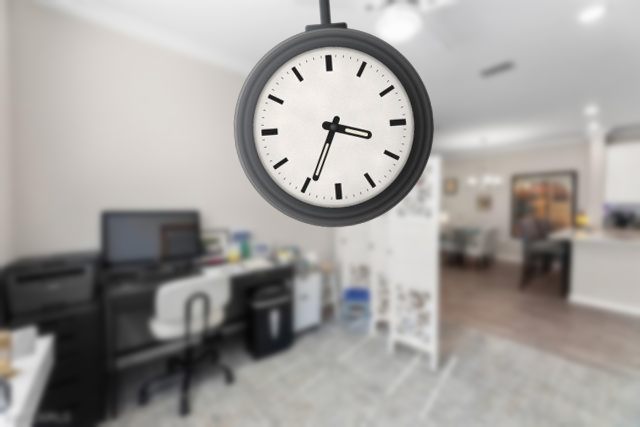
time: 3:34
